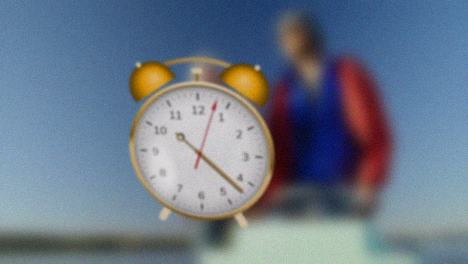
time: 10:22:03
